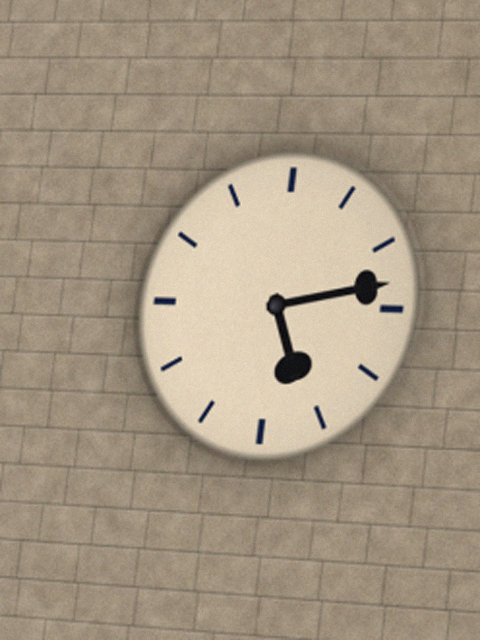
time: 5:13
